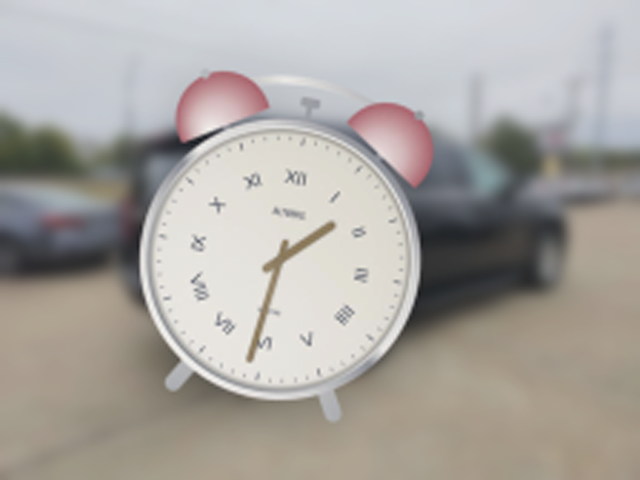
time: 1:31
